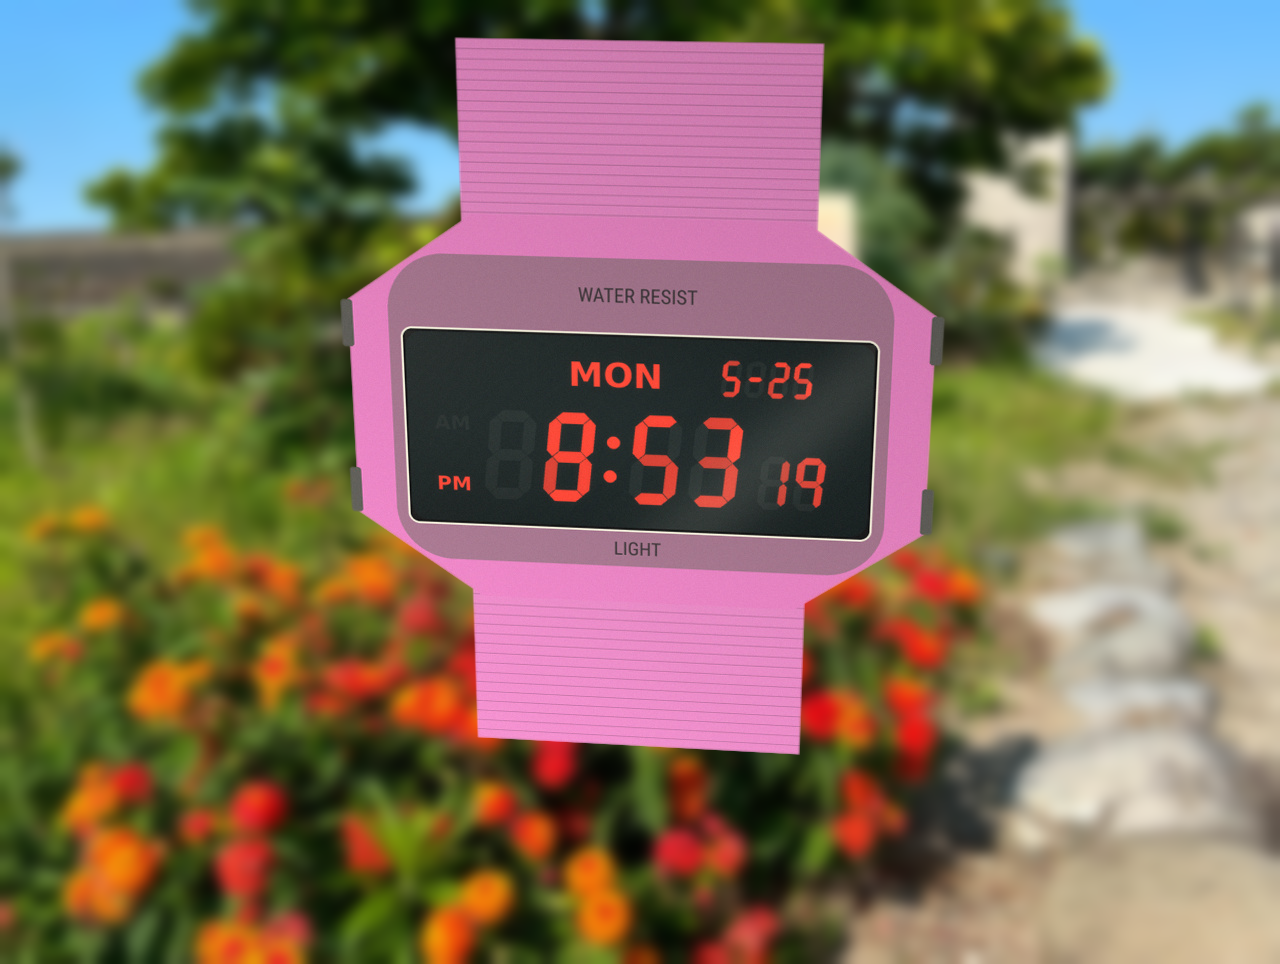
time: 8:53:19
